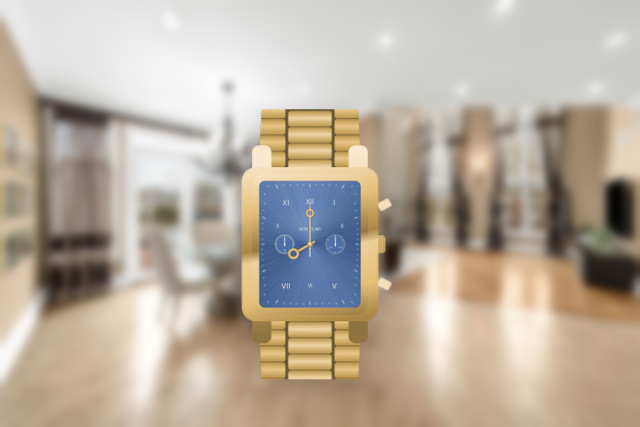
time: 8:00
